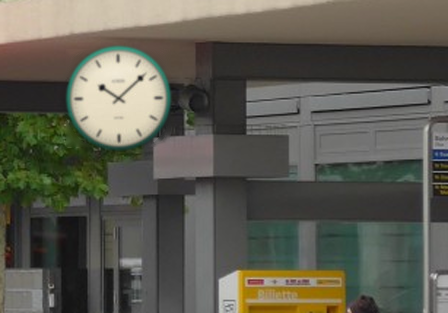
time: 10:08
